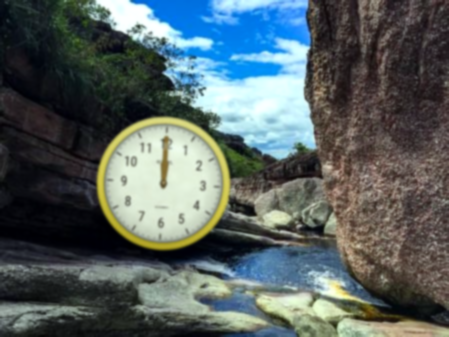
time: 12:00
